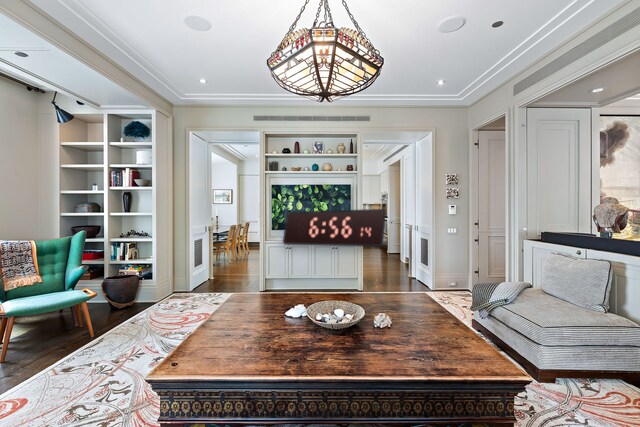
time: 6:56:14
